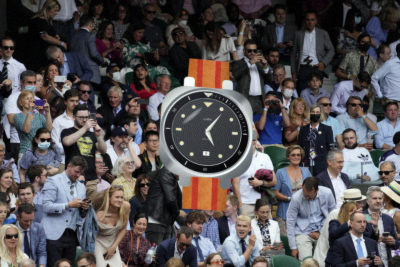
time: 5:06
